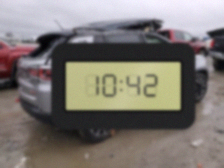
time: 10:42
